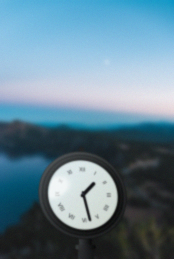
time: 1:28
